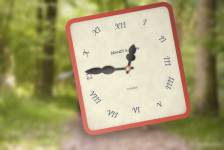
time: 12:46
